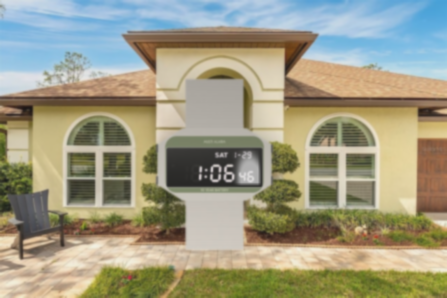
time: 1:06:46
